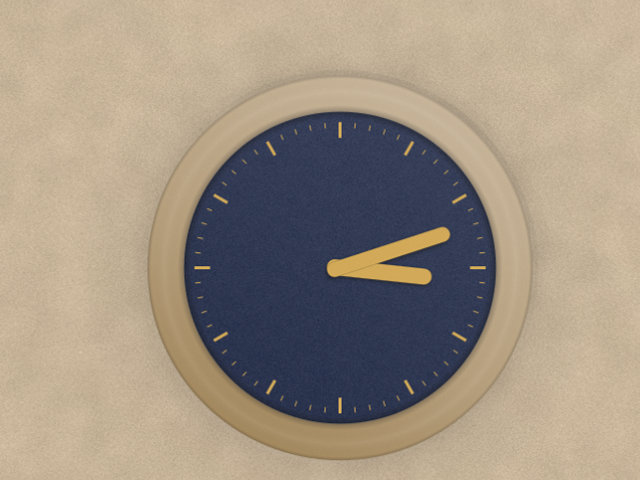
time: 3:12
